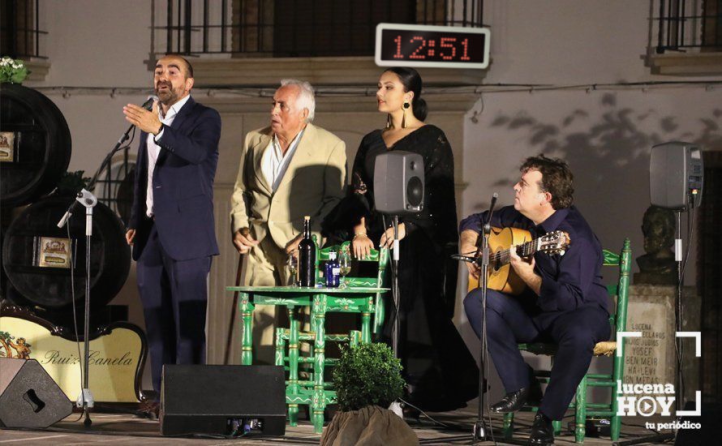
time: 12:51
